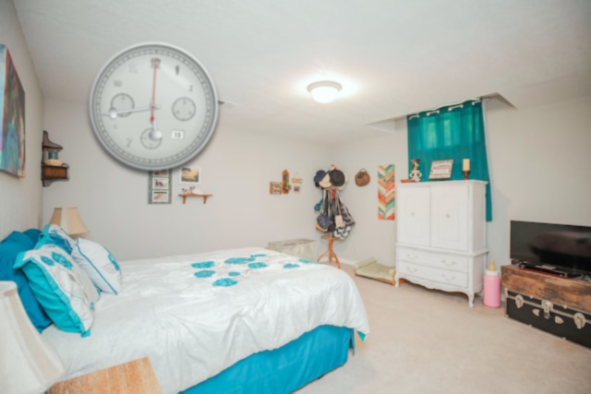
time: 5:43
